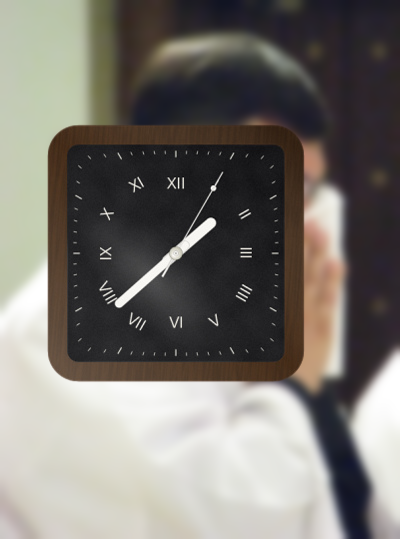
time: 1:38:05
